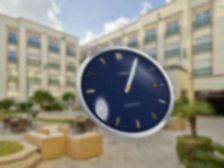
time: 1:05
